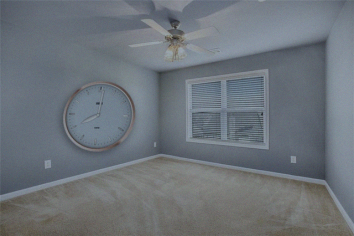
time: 8:01
